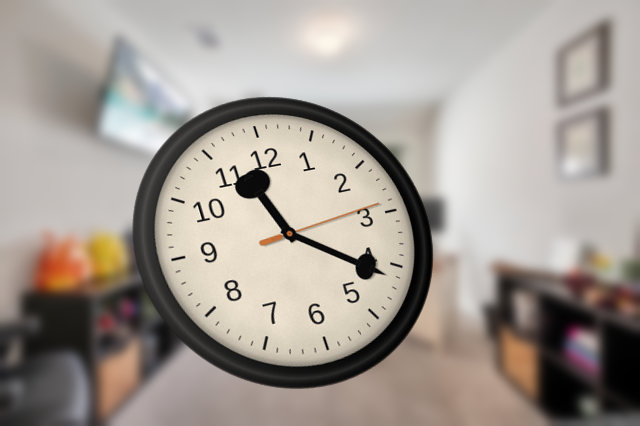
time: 11:21:14
